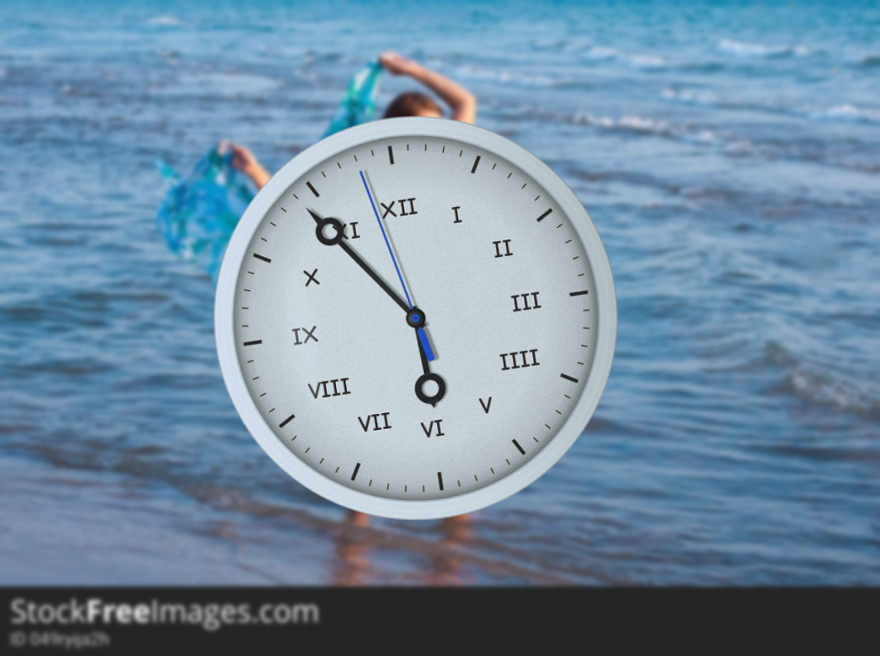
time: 5:53:58
